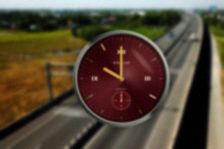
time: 10:00
